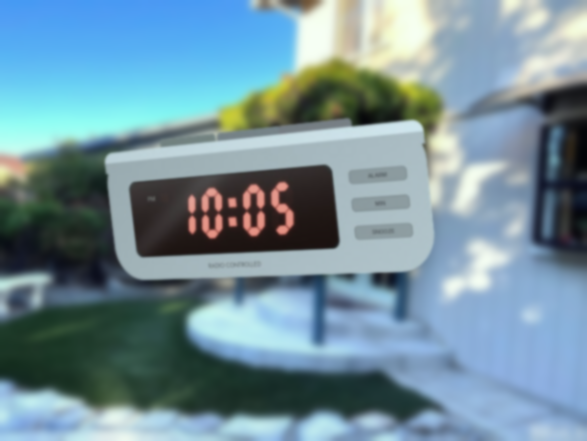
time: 10:05
